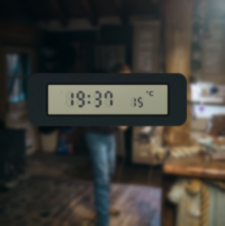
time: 19:37
